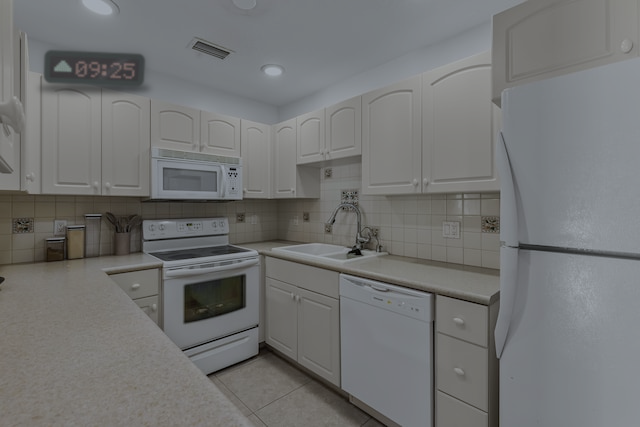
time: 9:25
